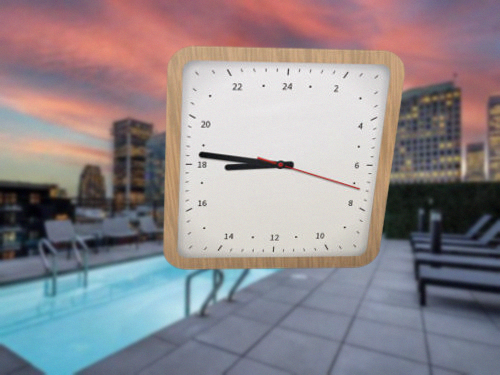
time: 17:46:18
